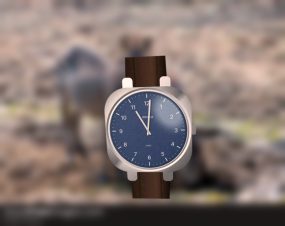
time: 11:01
